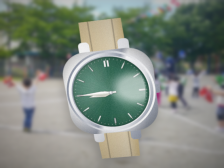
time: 8:45
